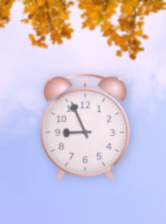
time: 8:56
